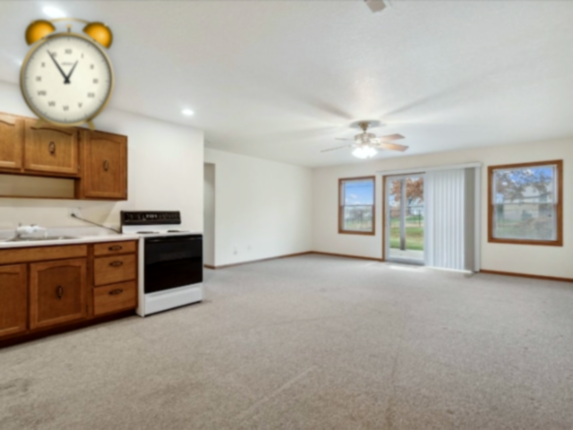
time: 12:54
